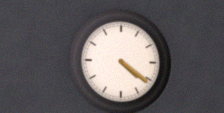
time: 4:21
